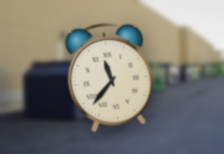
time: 11:38
